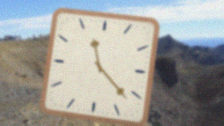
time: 11:22
